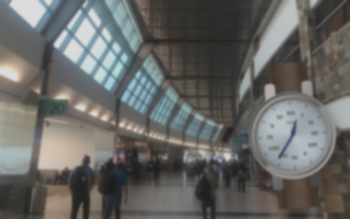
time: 12:36
